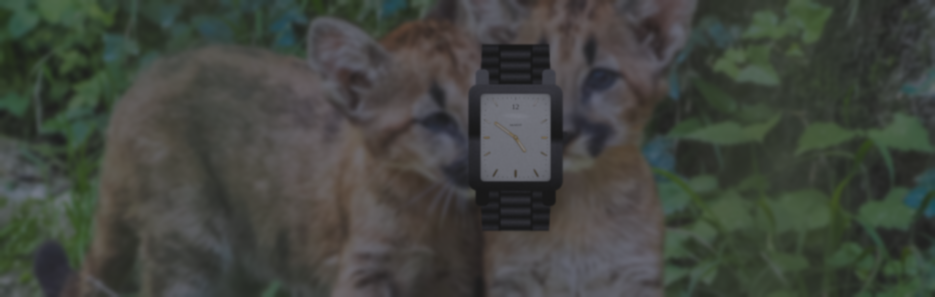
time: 4:51
